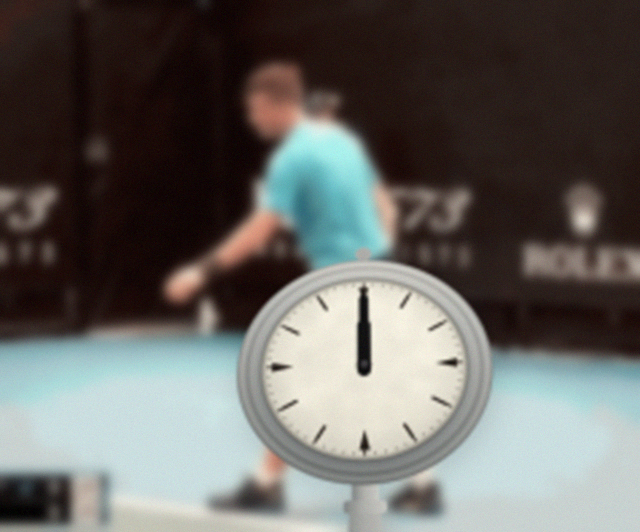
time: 12:00
